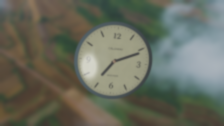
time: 7:11
